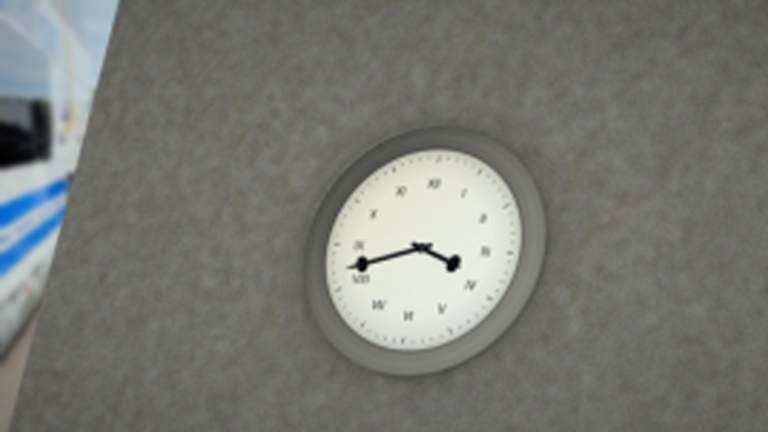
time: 3:42
